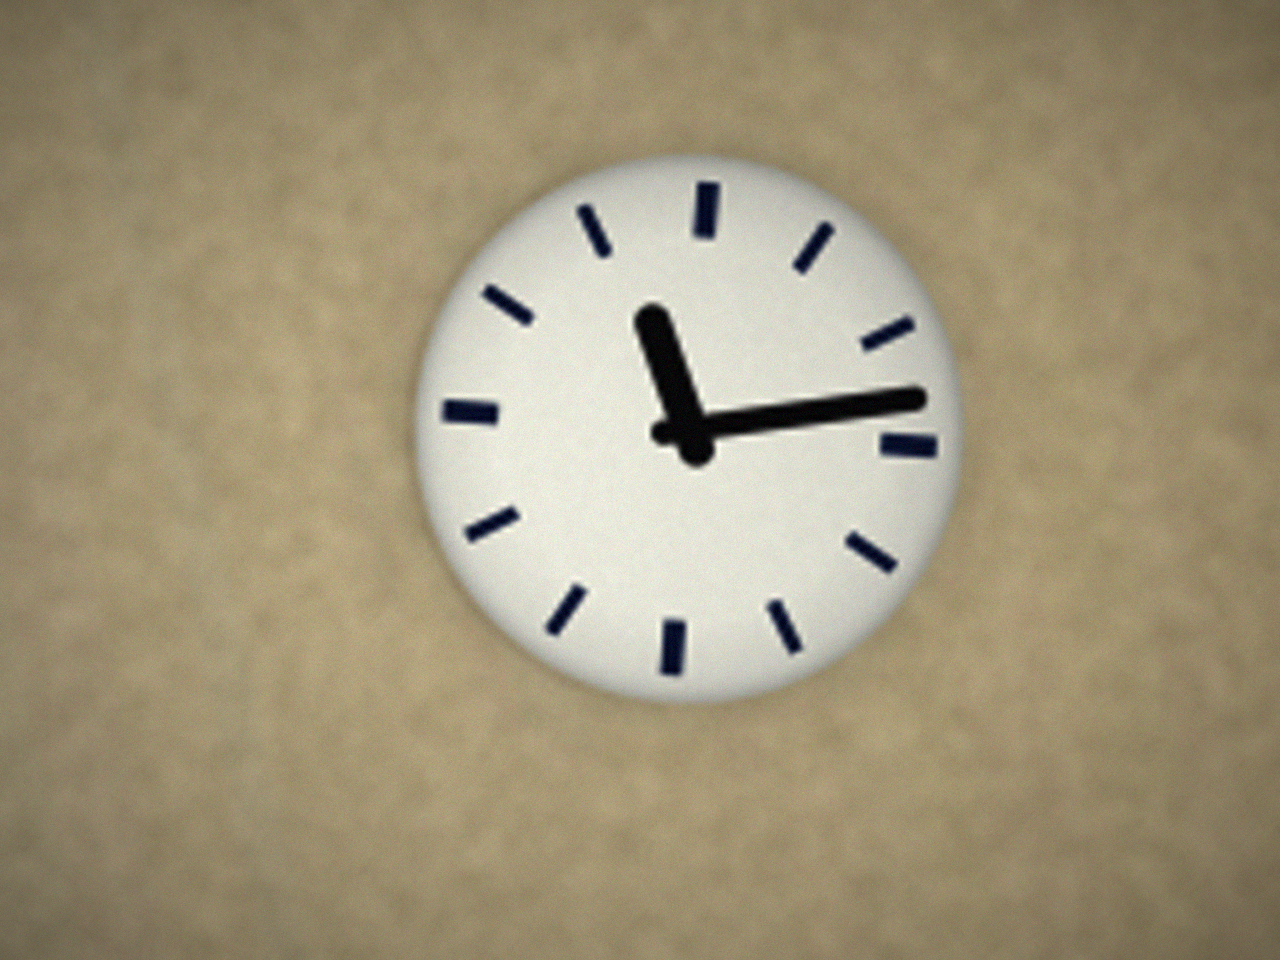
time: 11:13
